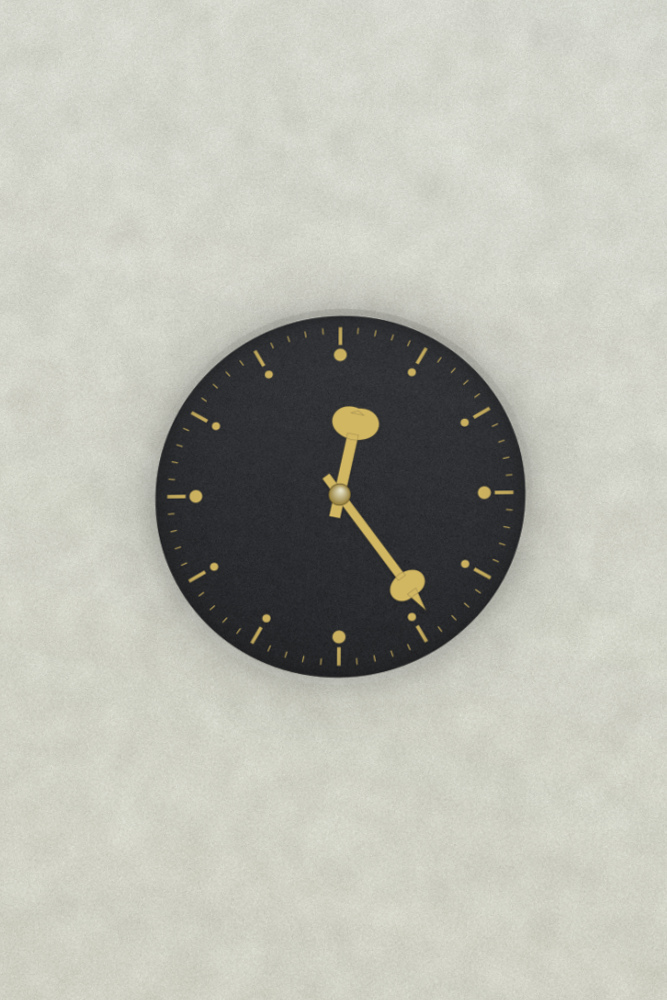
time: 12:24
